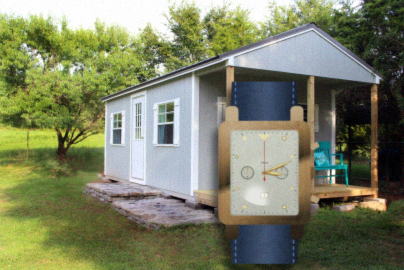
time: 3:11
